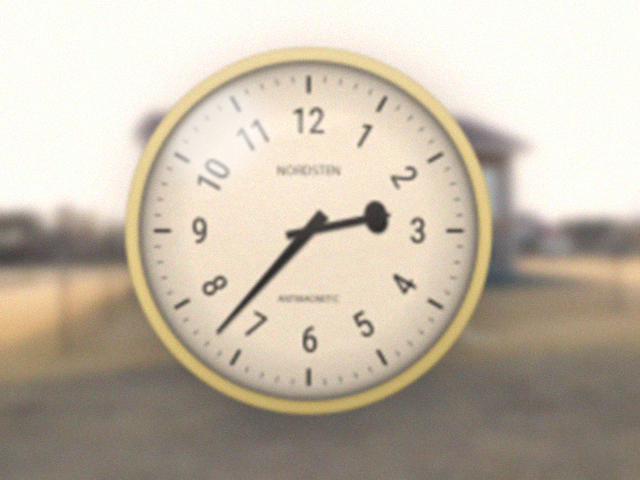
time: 2:37
